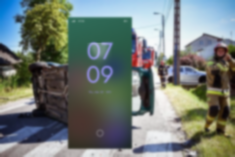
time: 7:09
